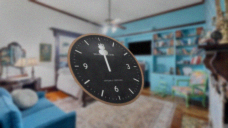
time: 12:00
